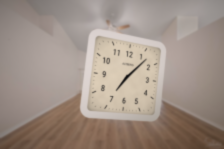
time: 7:07
